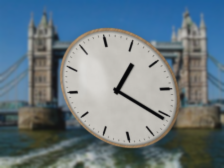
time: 1:21
